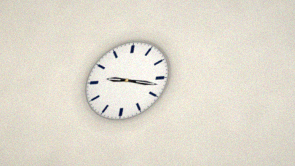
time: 9:17
